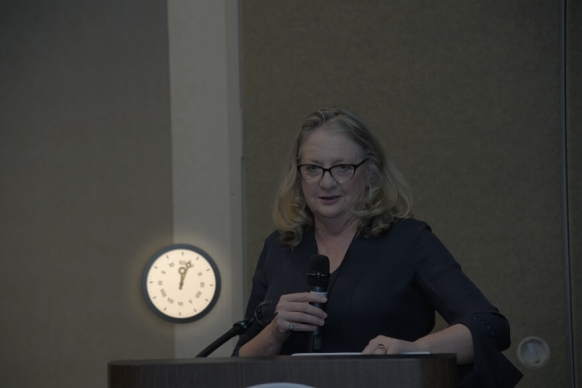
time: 12:03
